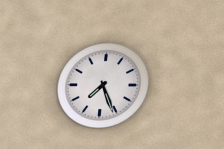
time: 7:26
